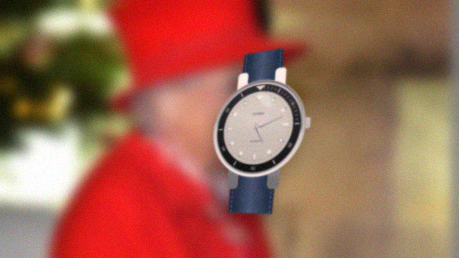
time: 5:12
